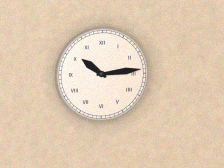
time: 10:14
